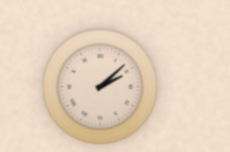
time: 2:08
